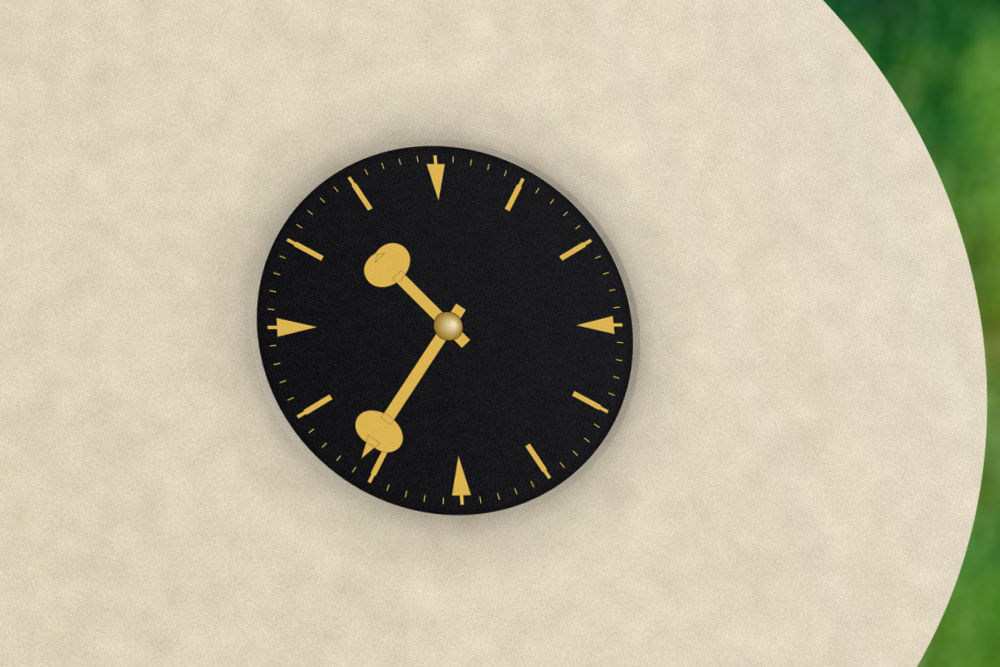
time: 10:36
